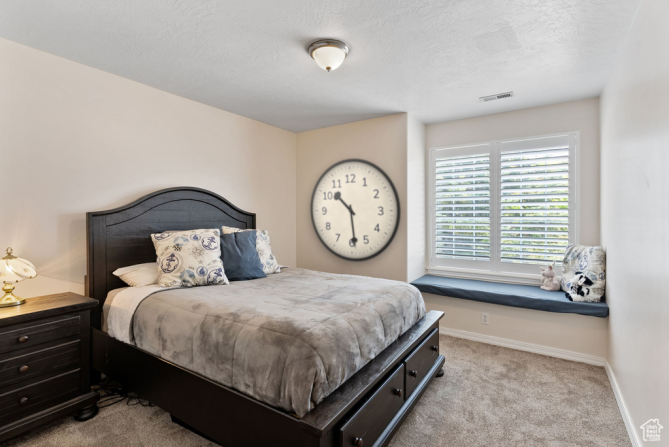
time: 10:29
